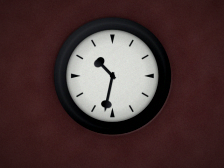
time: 10:32
